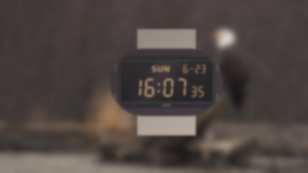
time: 16:07
